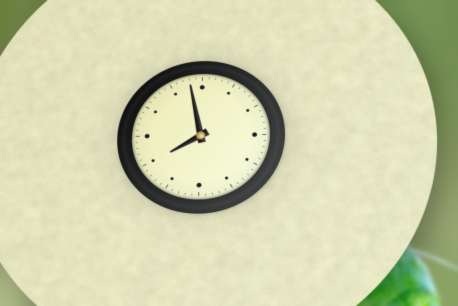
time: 7:58
